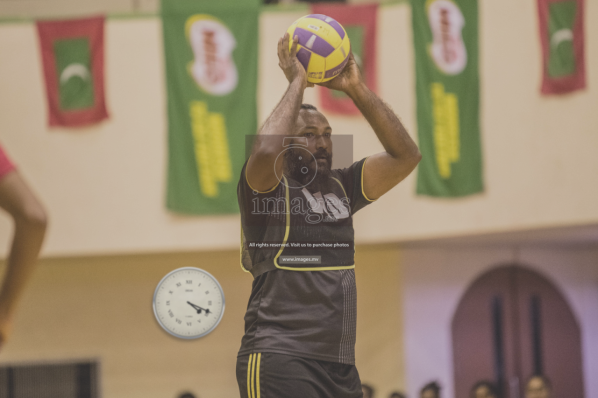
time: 4:19
